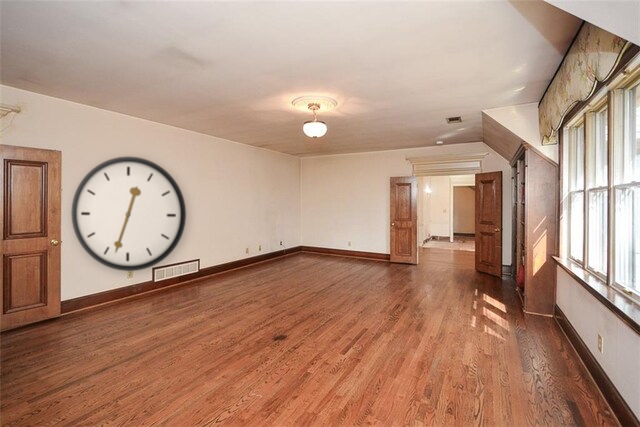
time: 12:33
